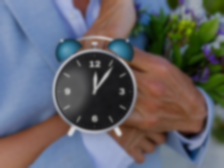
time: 12:06
